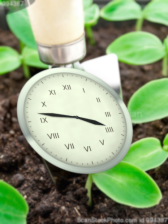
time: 3:47
